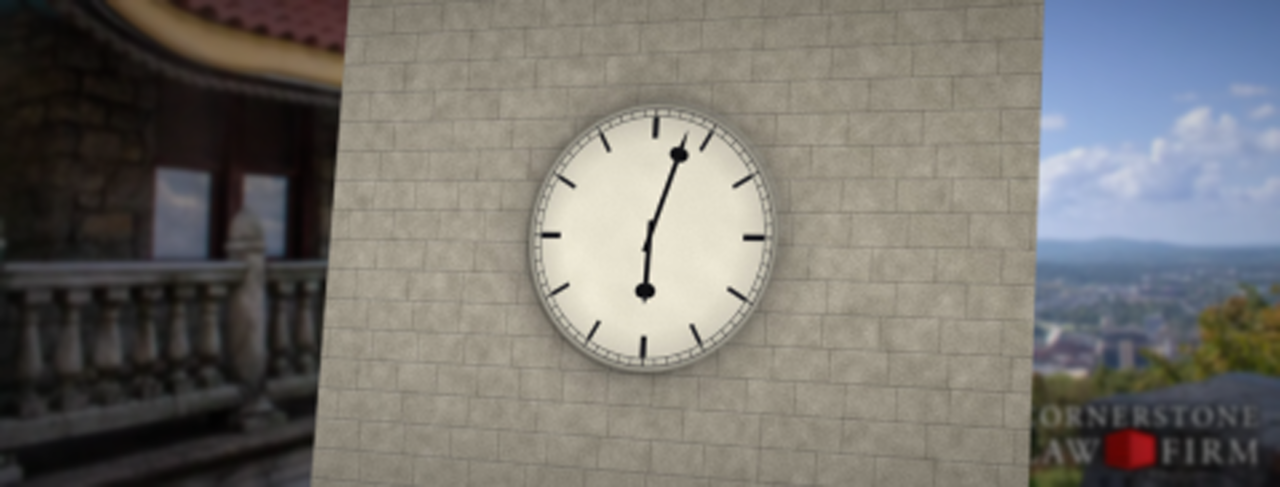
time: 6:03
